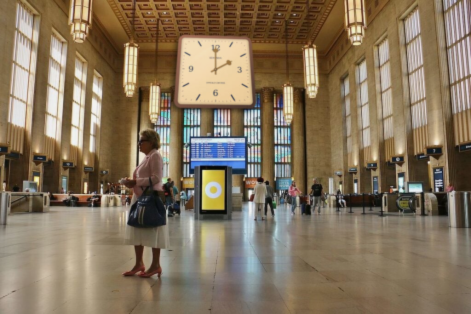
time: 2:00
